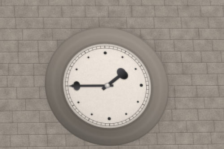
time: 1:45
